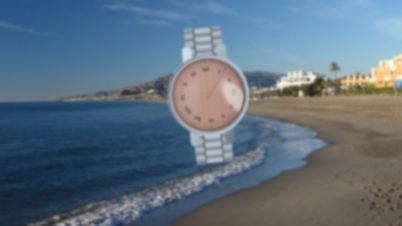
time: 9:06
